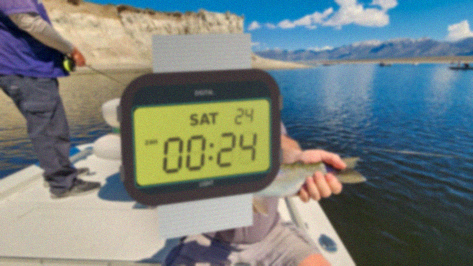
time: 0:24
